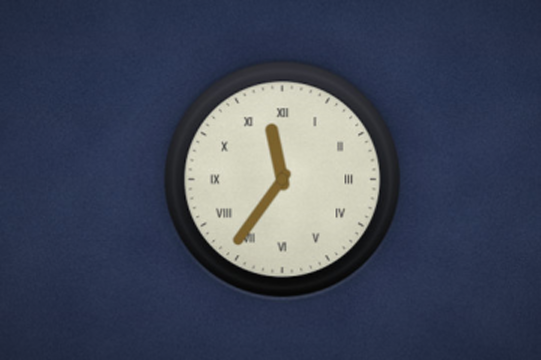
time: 11:36
